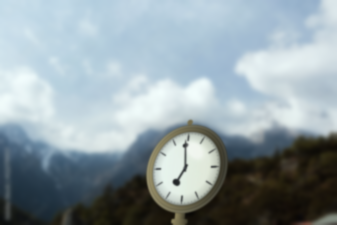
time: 6:59
